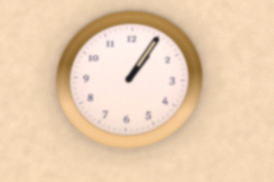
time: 1:05
